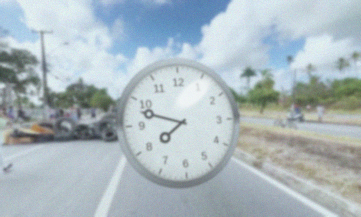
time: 7:48
